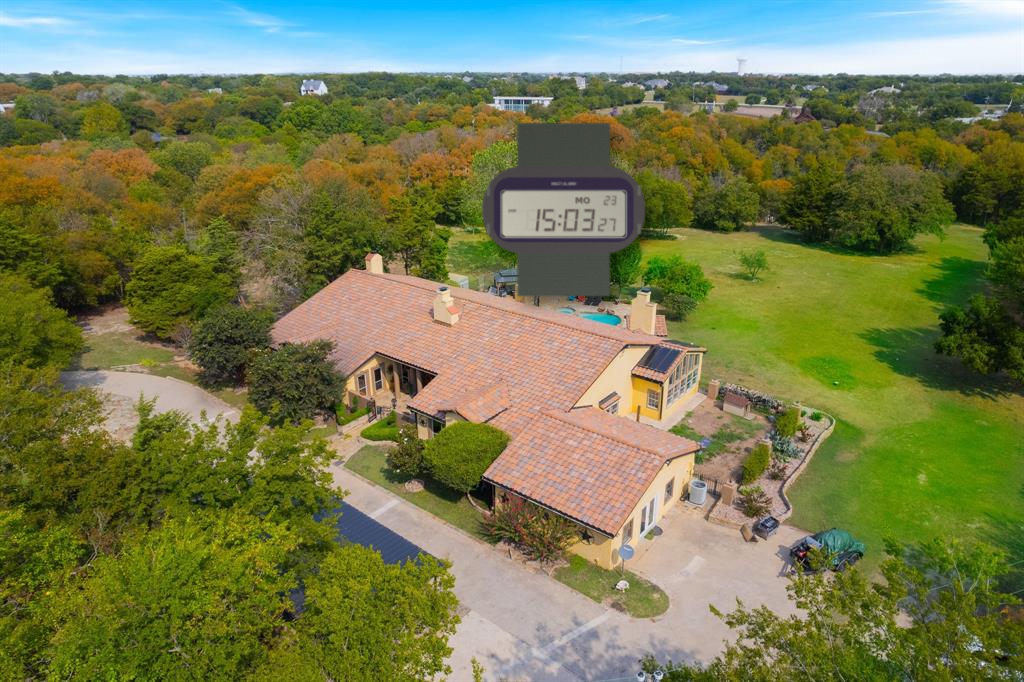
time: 15:03:27
